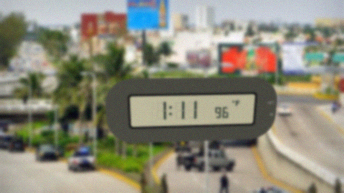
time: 1:11
